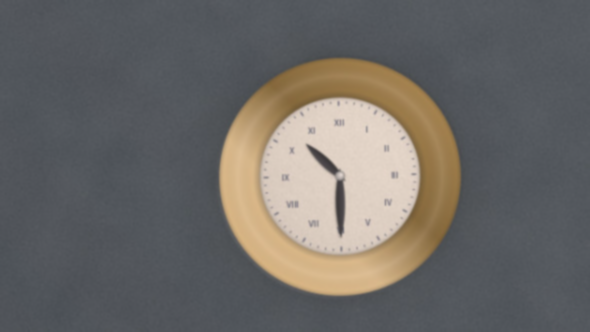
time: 10:30
